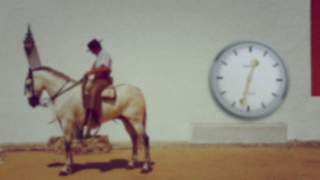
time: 12:32
